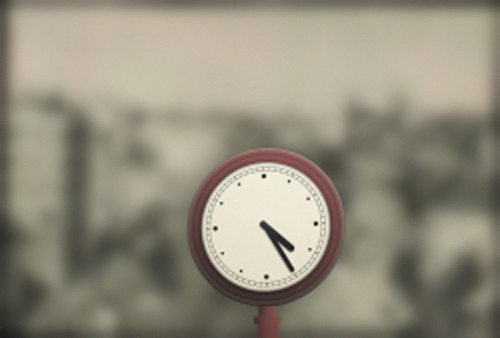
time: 4:25
